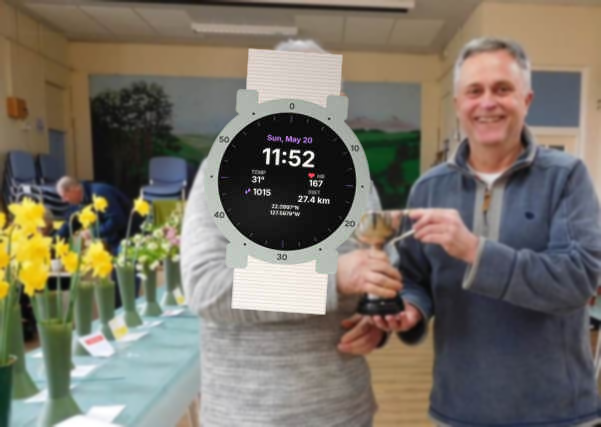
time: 11:52
